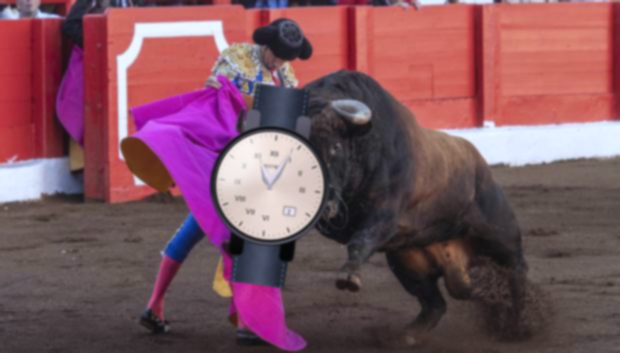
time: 11:04
